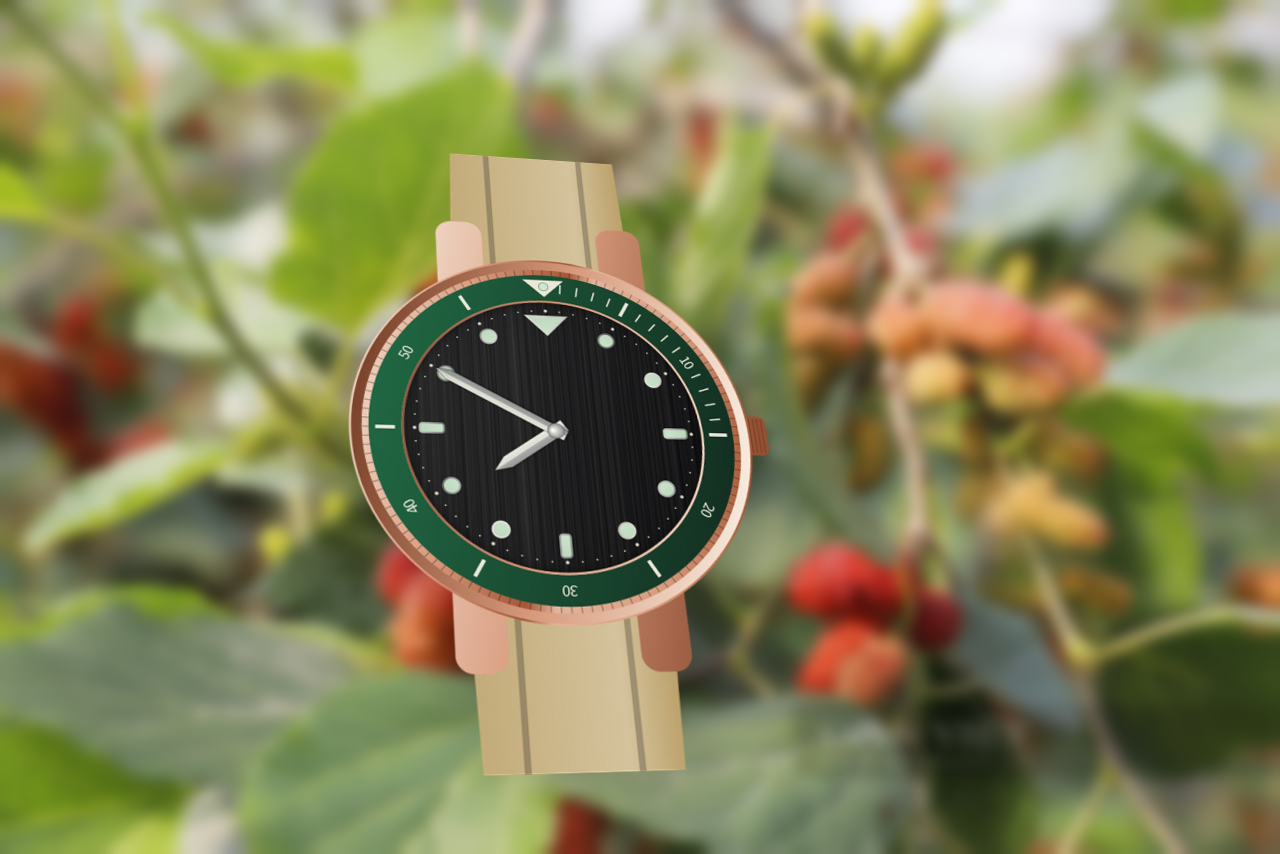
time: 7:50
